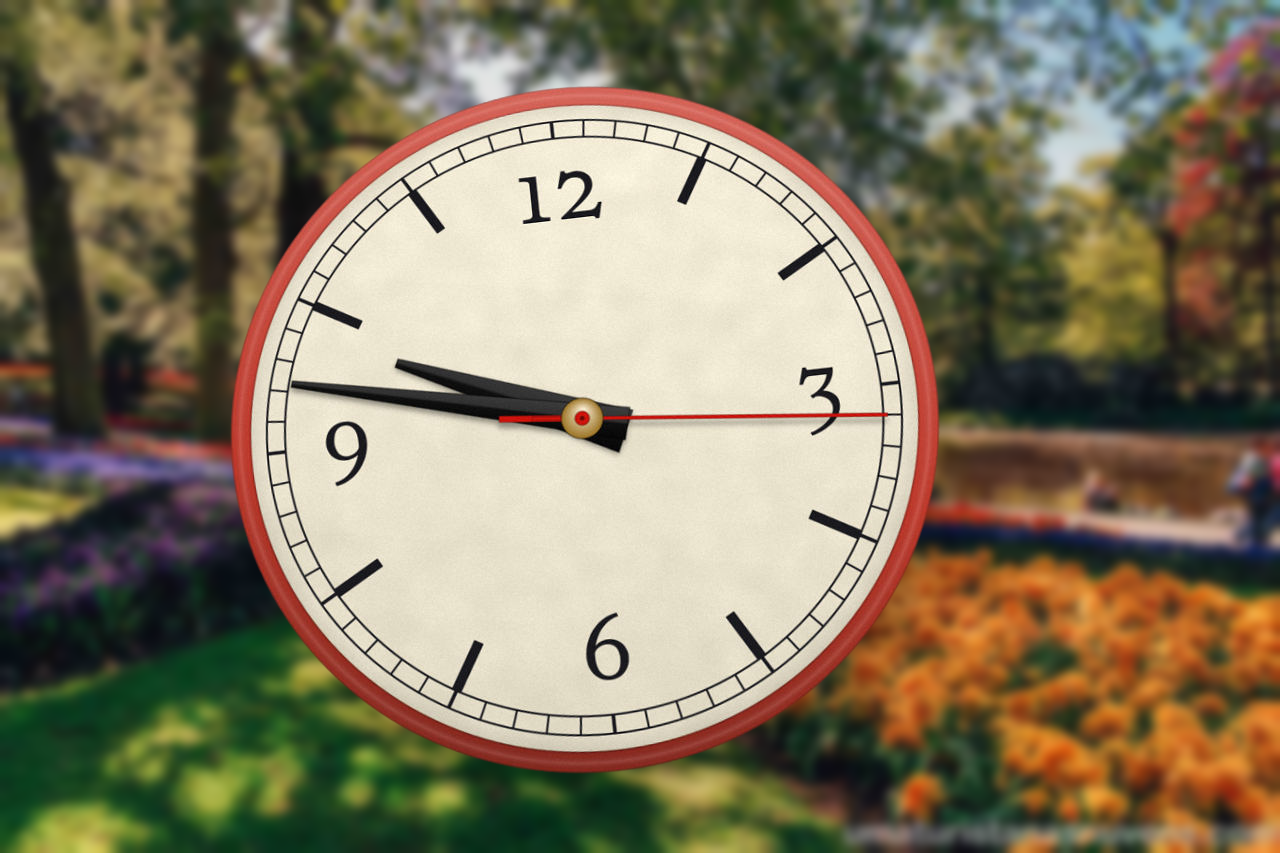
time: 9:47:16
